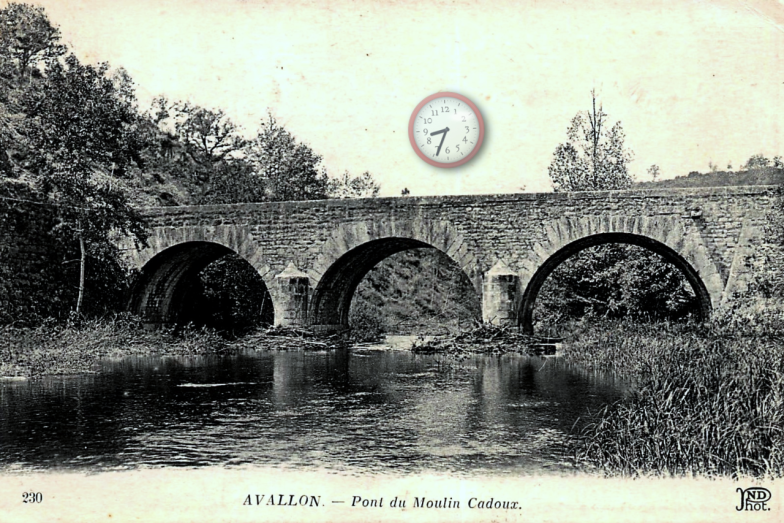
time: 8:34
